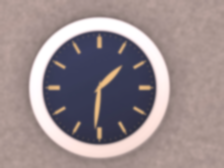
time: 1:31
